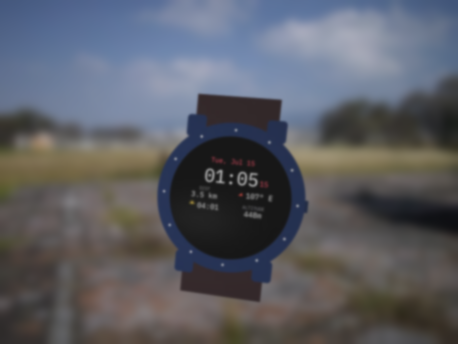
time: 1:05
